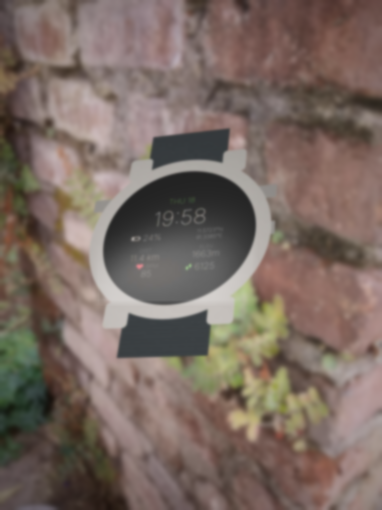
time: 19:58
